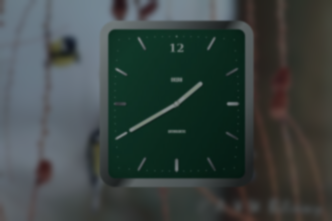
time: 1:40
